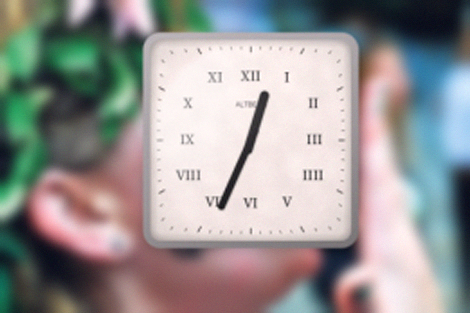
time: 12:34
